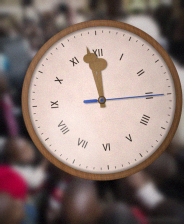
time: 11:58:15
